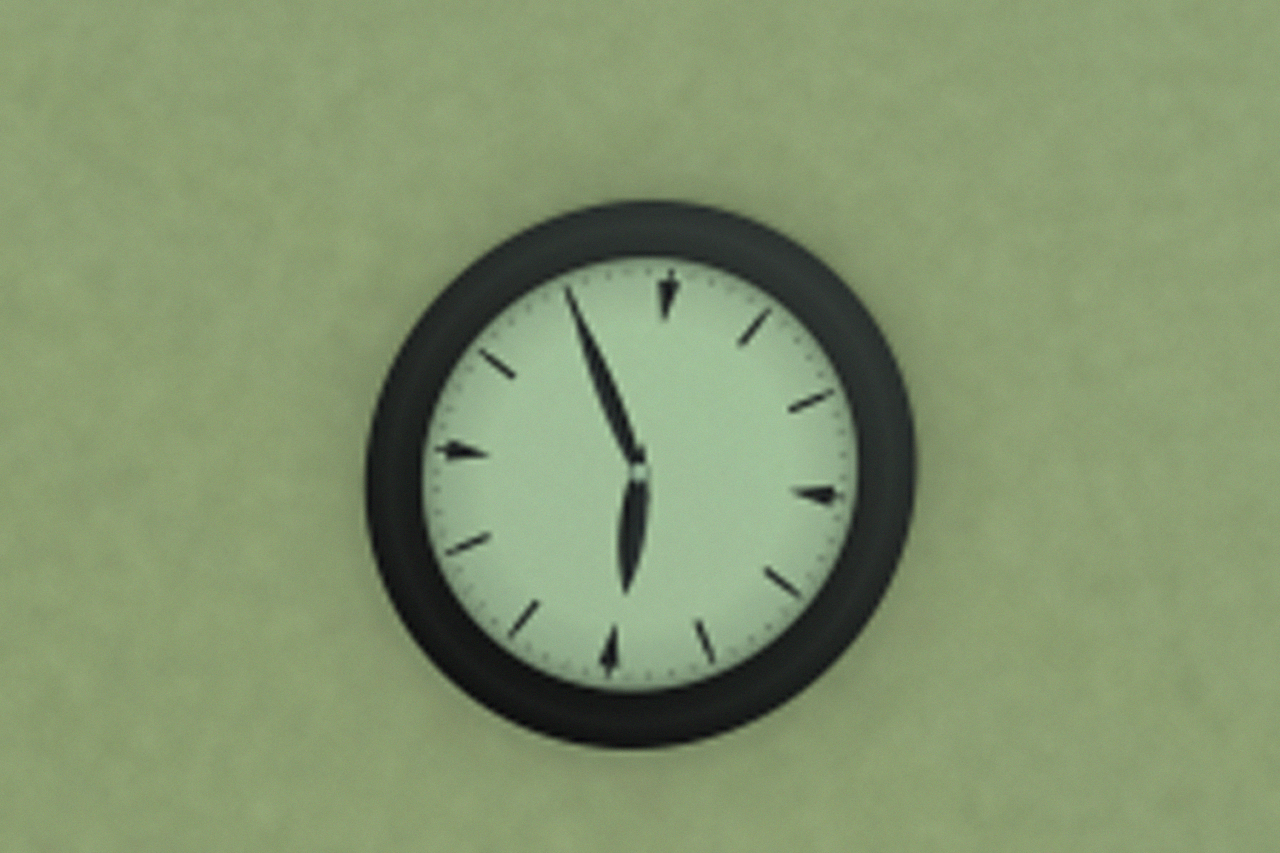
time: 5:55
